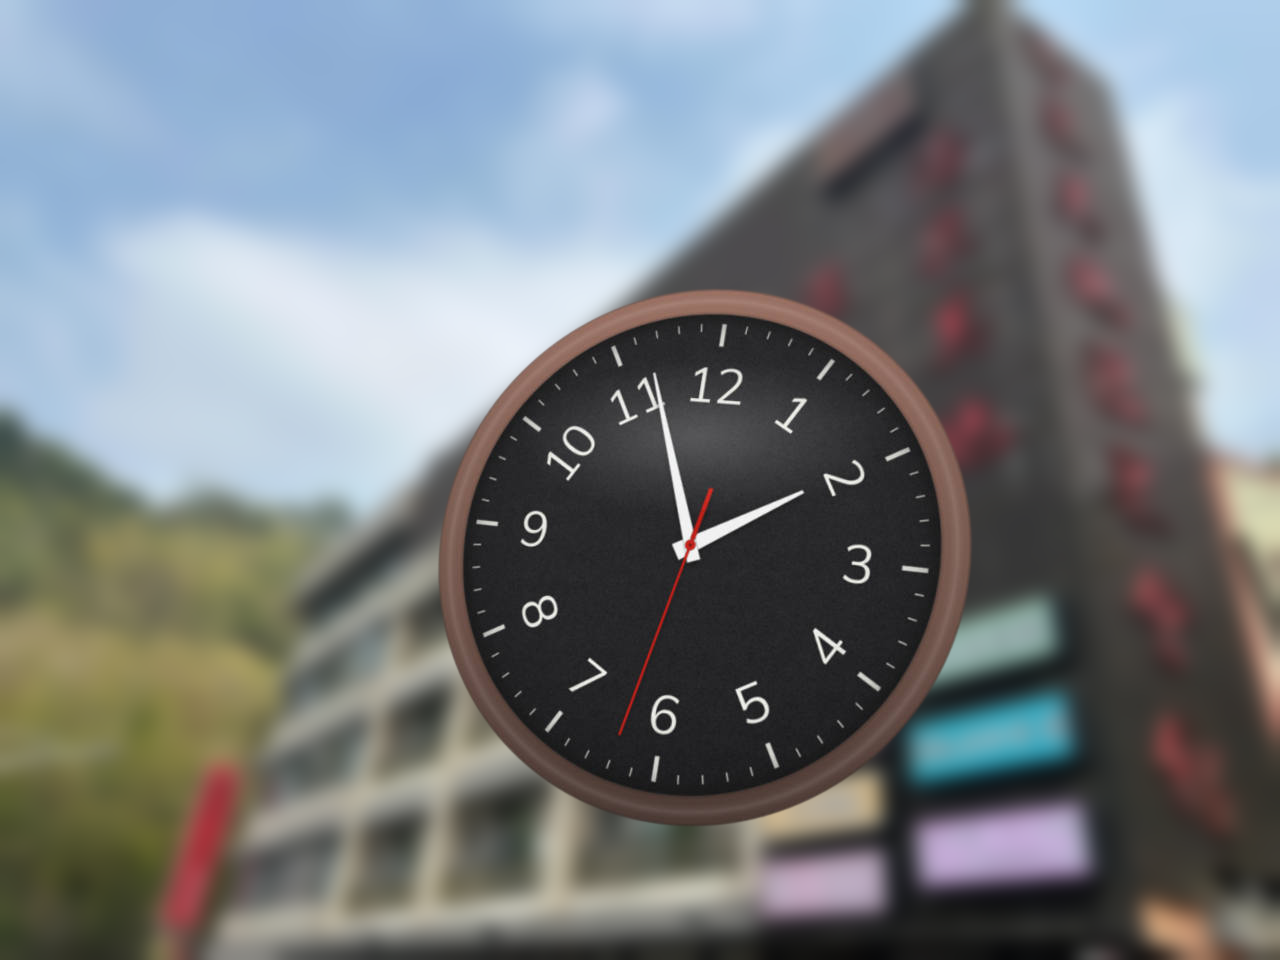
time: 1:56:32
